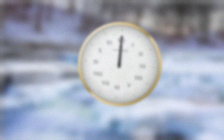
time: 12:00
